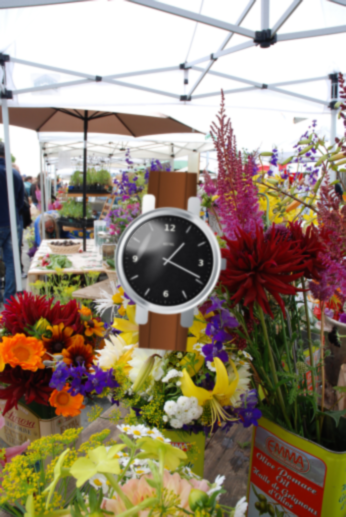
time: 1:19
